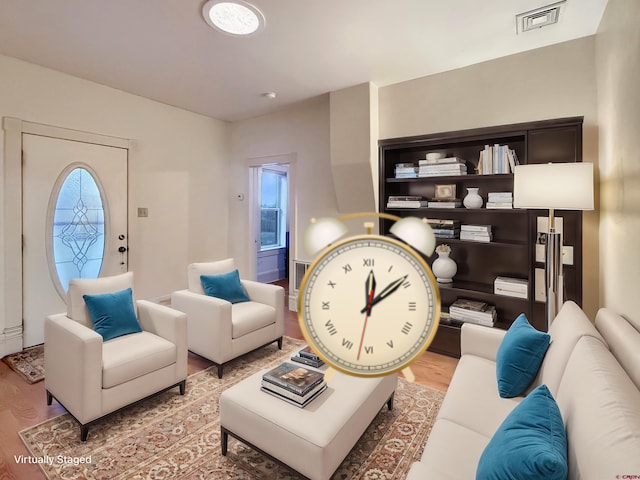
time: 12:08:32
